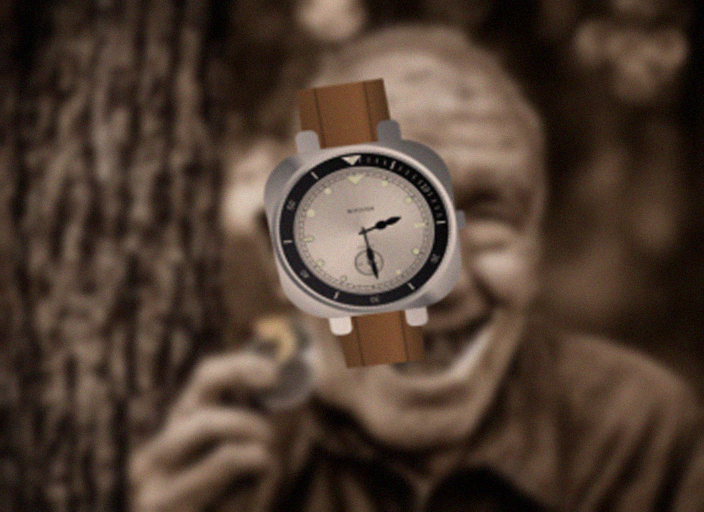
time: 2:29
